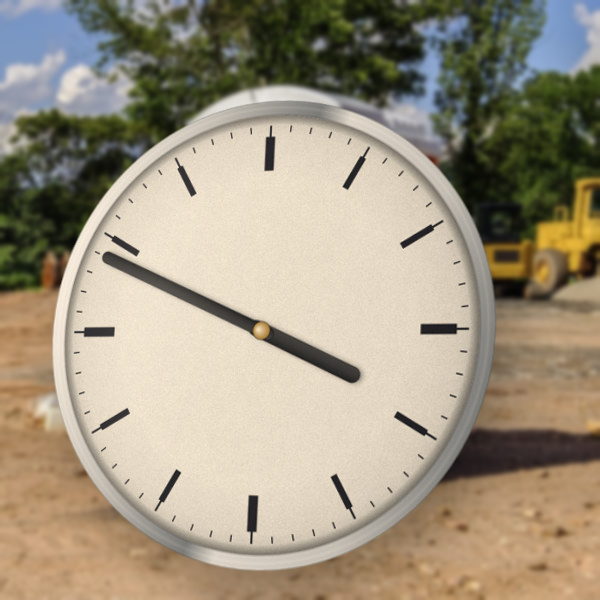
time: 3:49
